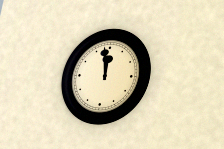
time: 11:58
